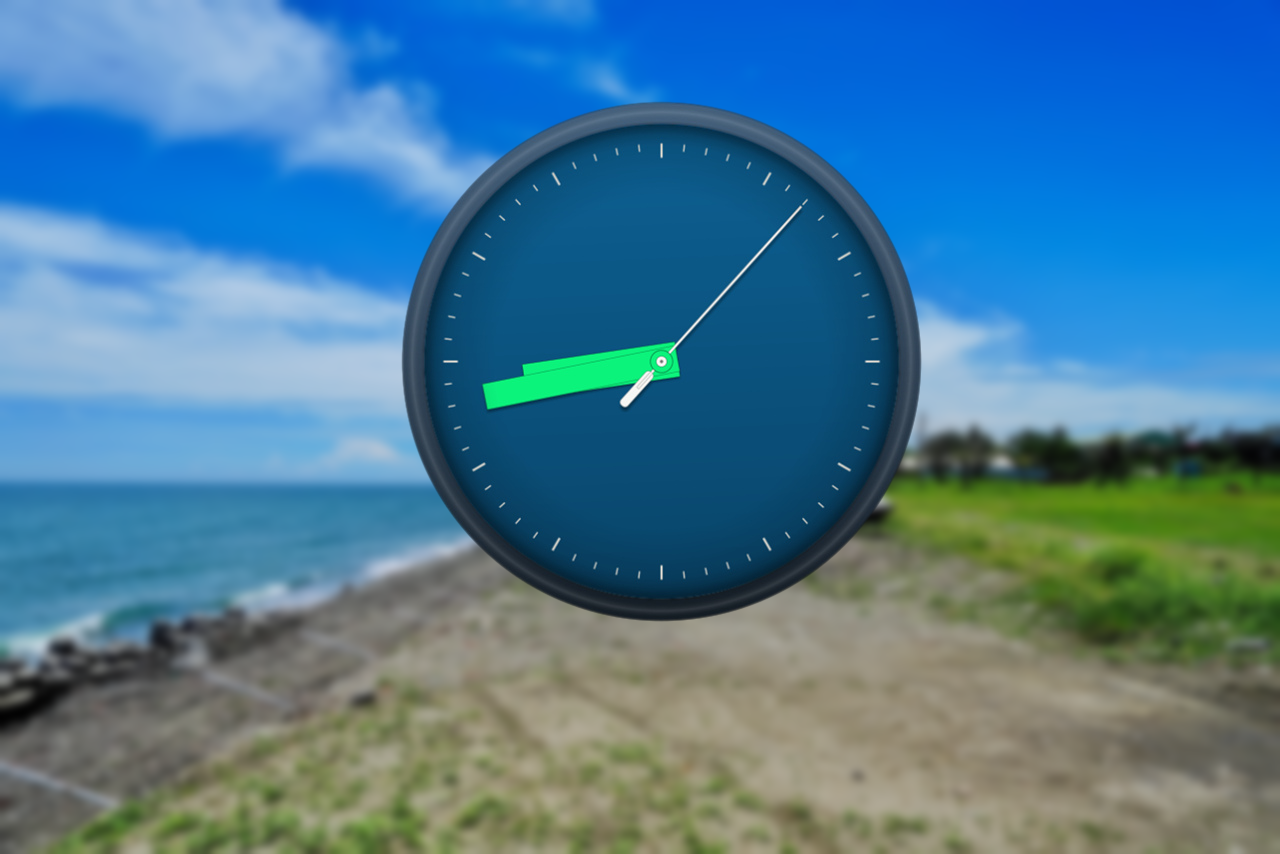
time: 8:43:07
